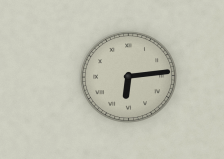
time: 6:14
